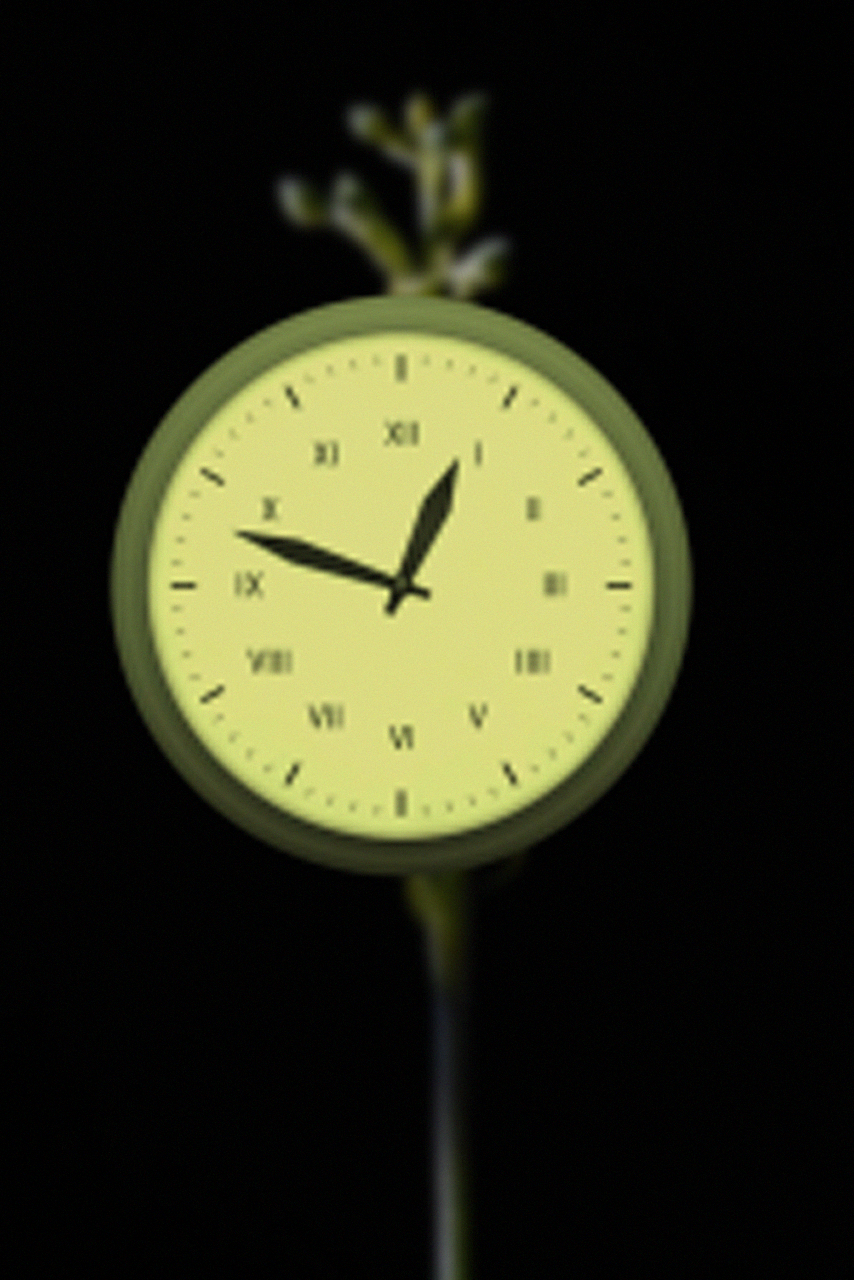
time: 12:48
